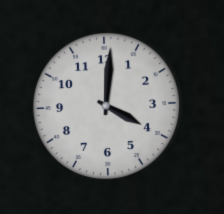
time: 4:01
